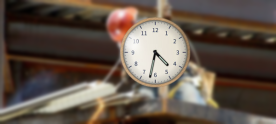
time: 4:32
